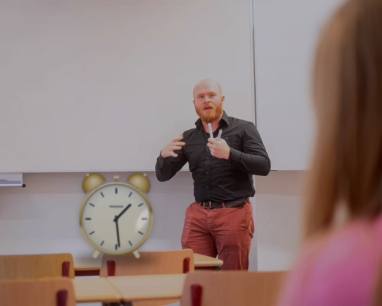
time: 1:29
